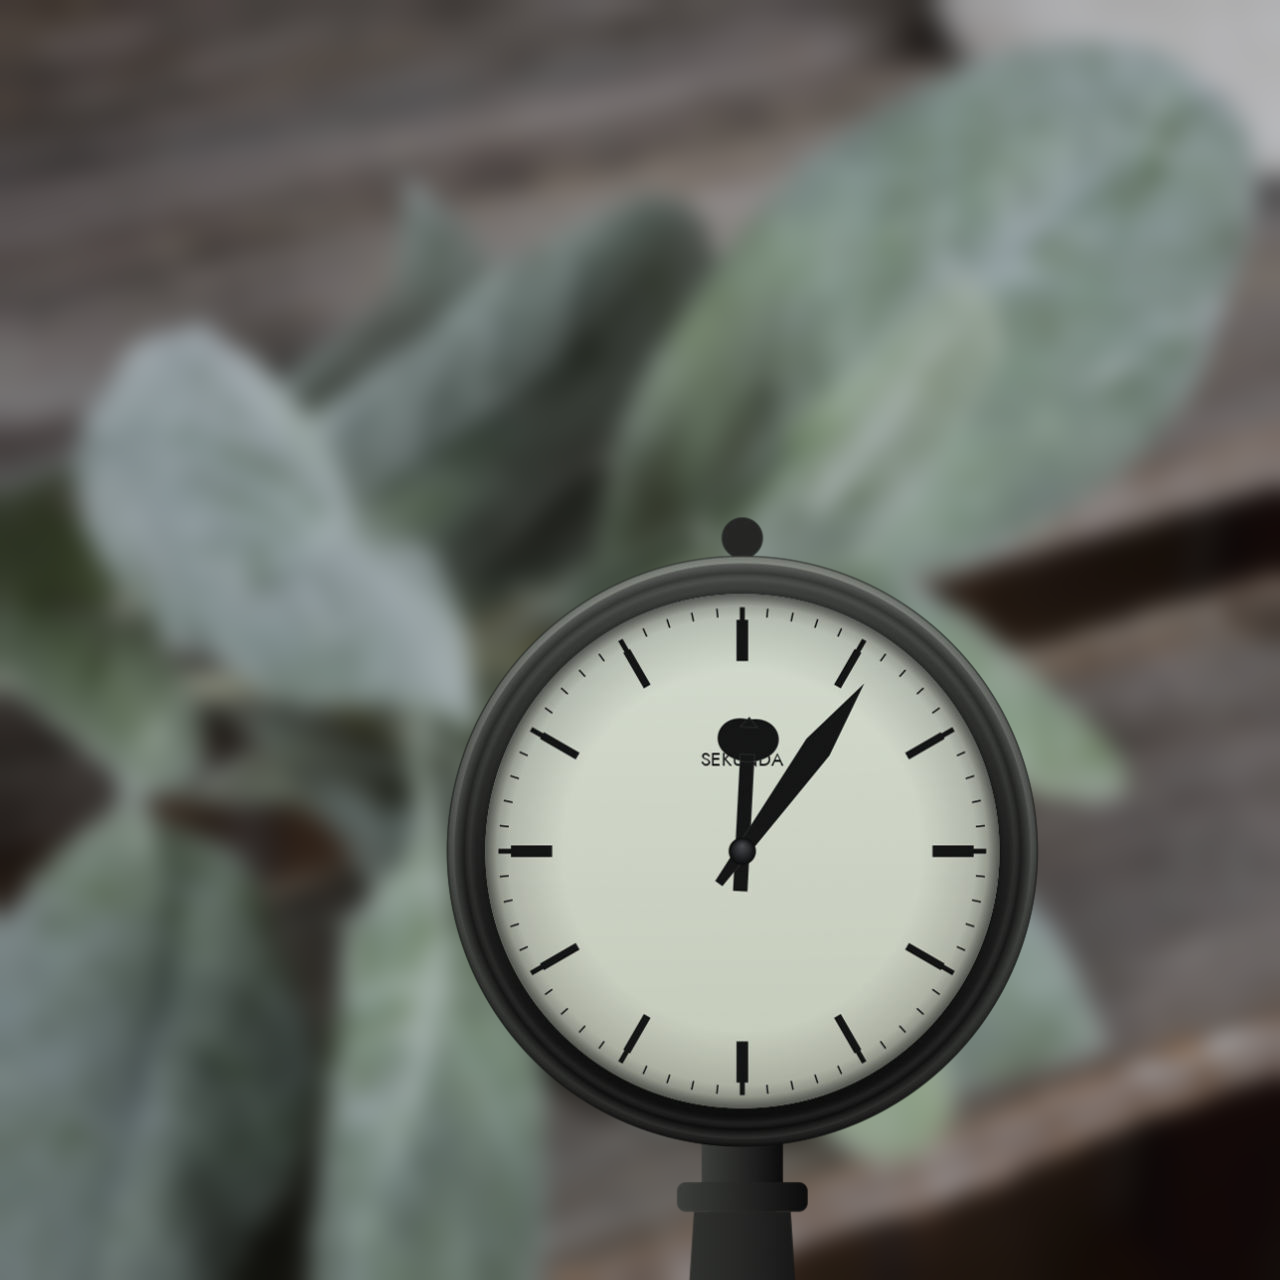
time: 12:06
